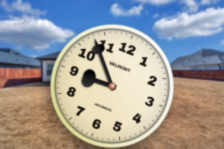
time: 8:53
